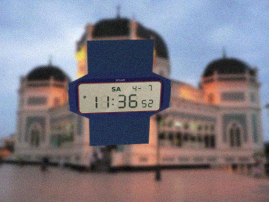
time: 11:36:52
